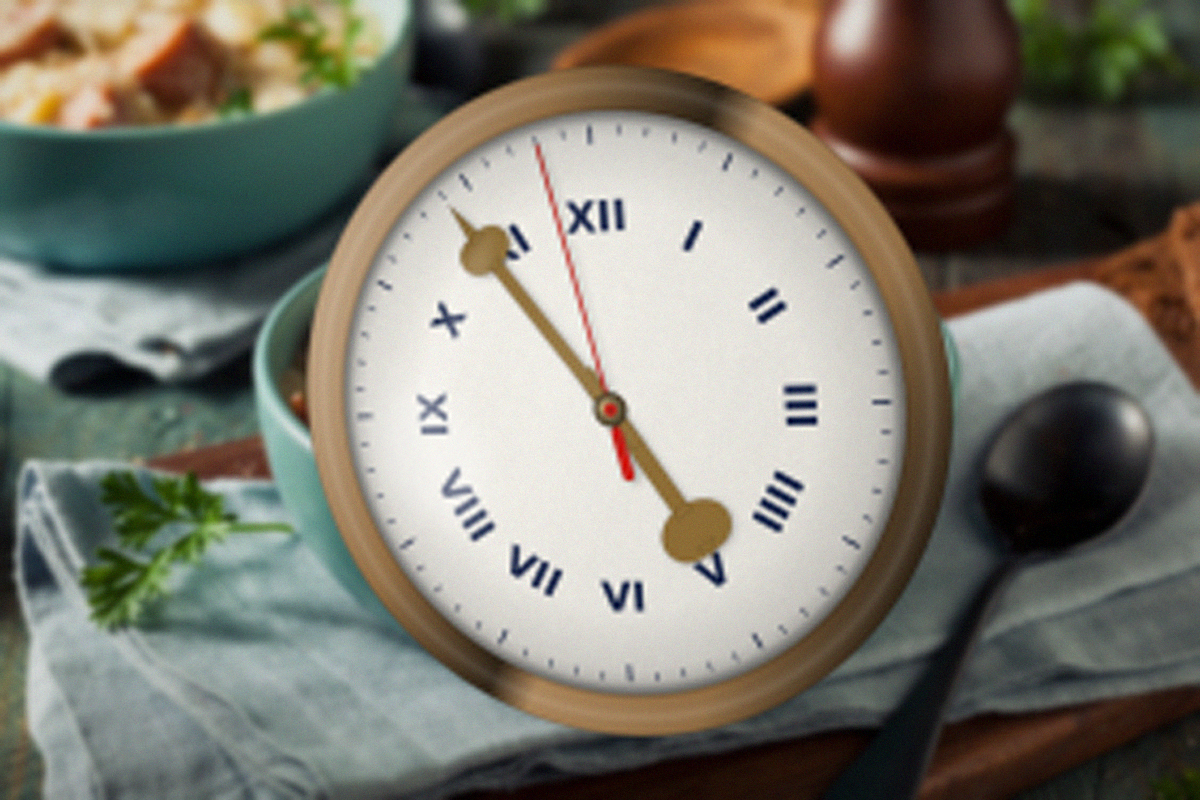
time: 4:53:58
